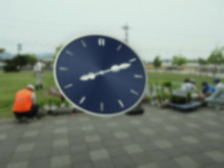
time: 8:11
